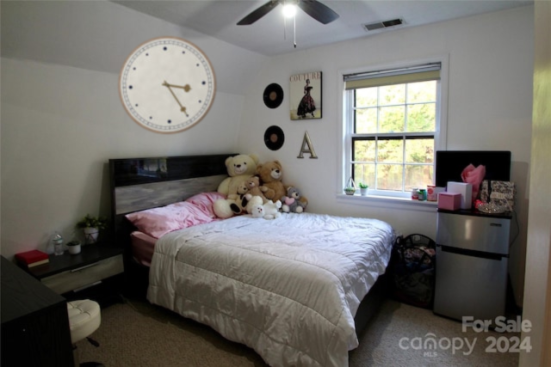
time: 3:25
